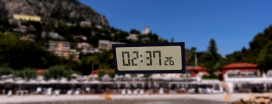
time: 2:37:26
